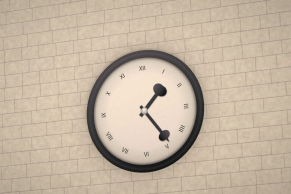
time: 1:24
